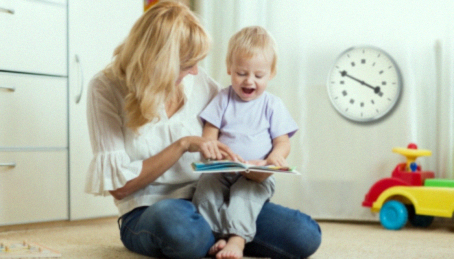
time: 3:49
